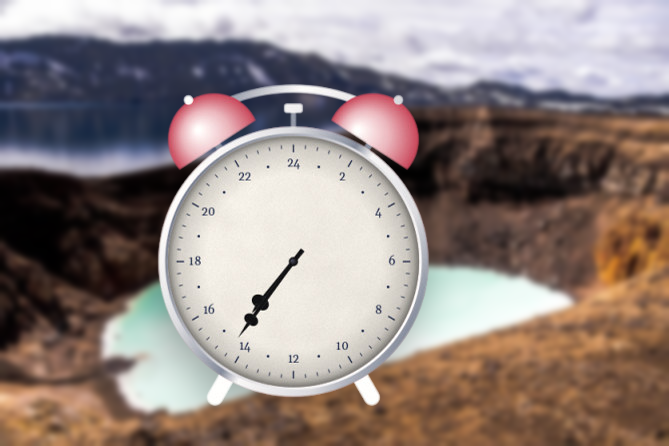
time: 14:36
